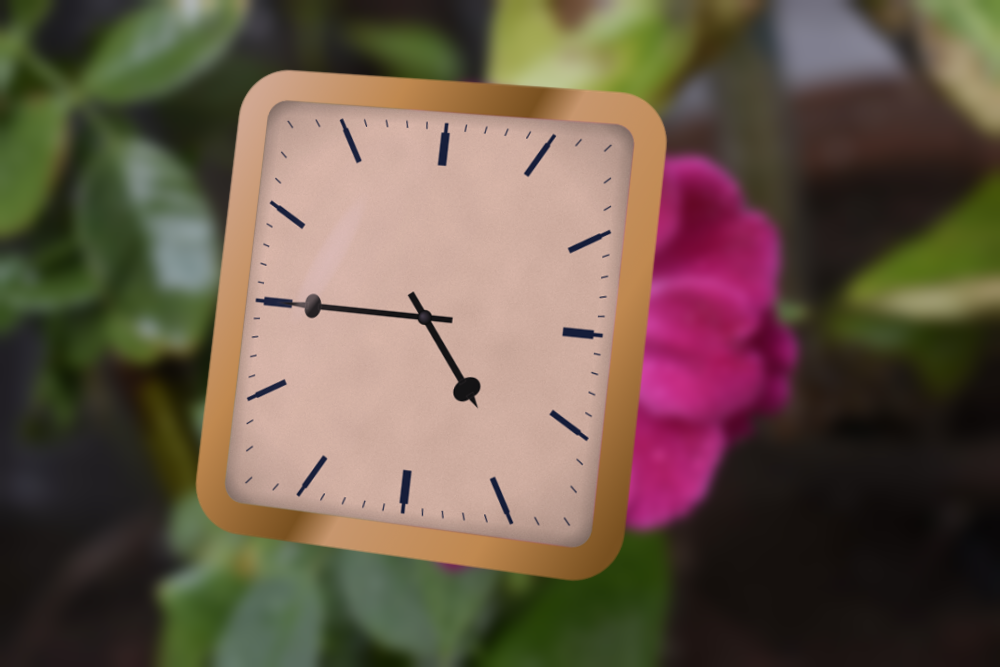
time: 4:45
